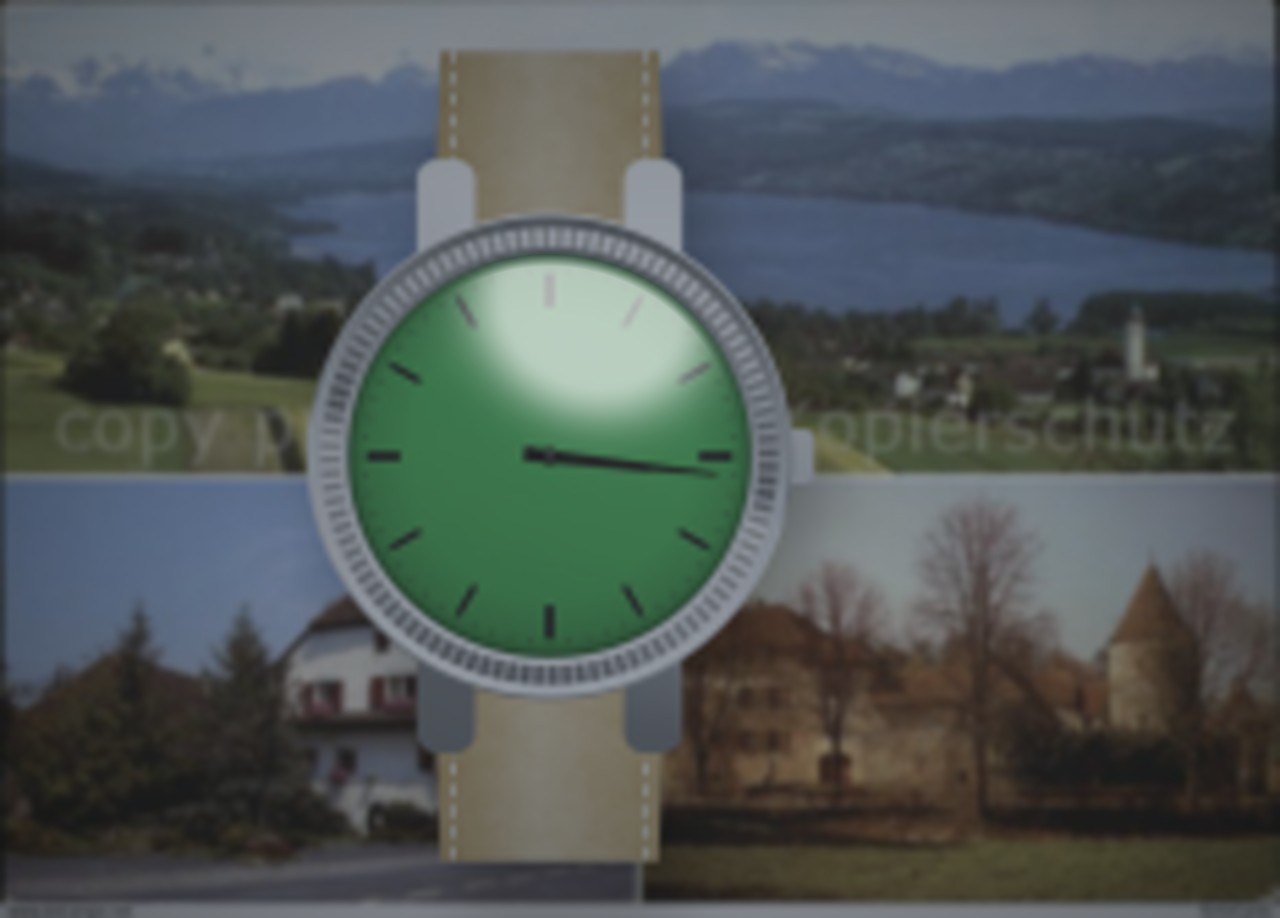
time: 3:16
